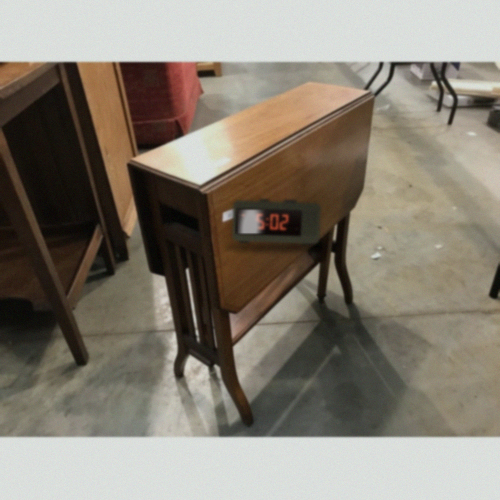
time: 5:02
